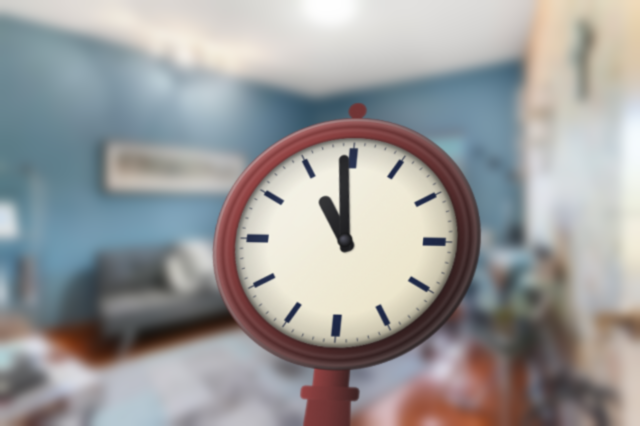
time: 10:59
